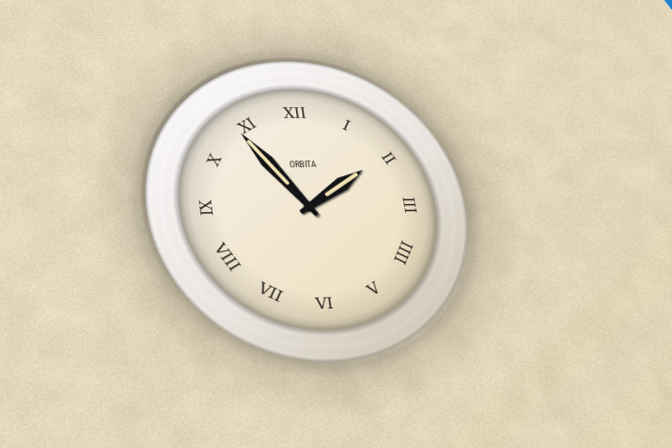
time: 1:54
